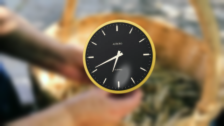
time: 6:41
